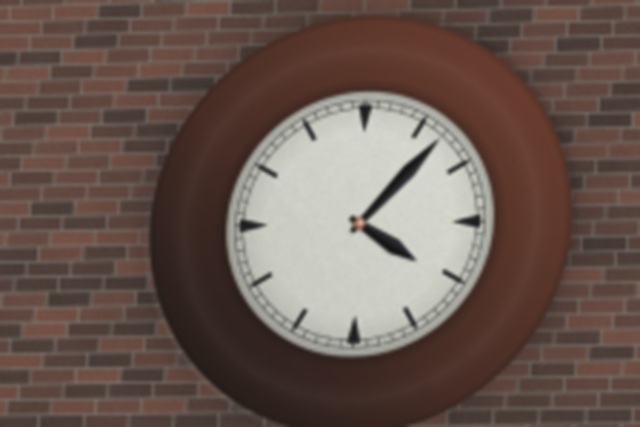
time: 4:07
